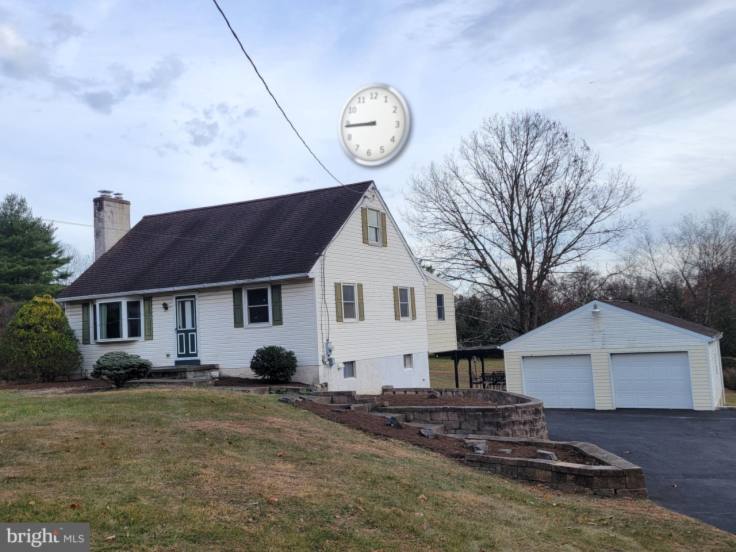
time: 8:44
